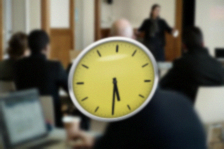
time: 5:30
